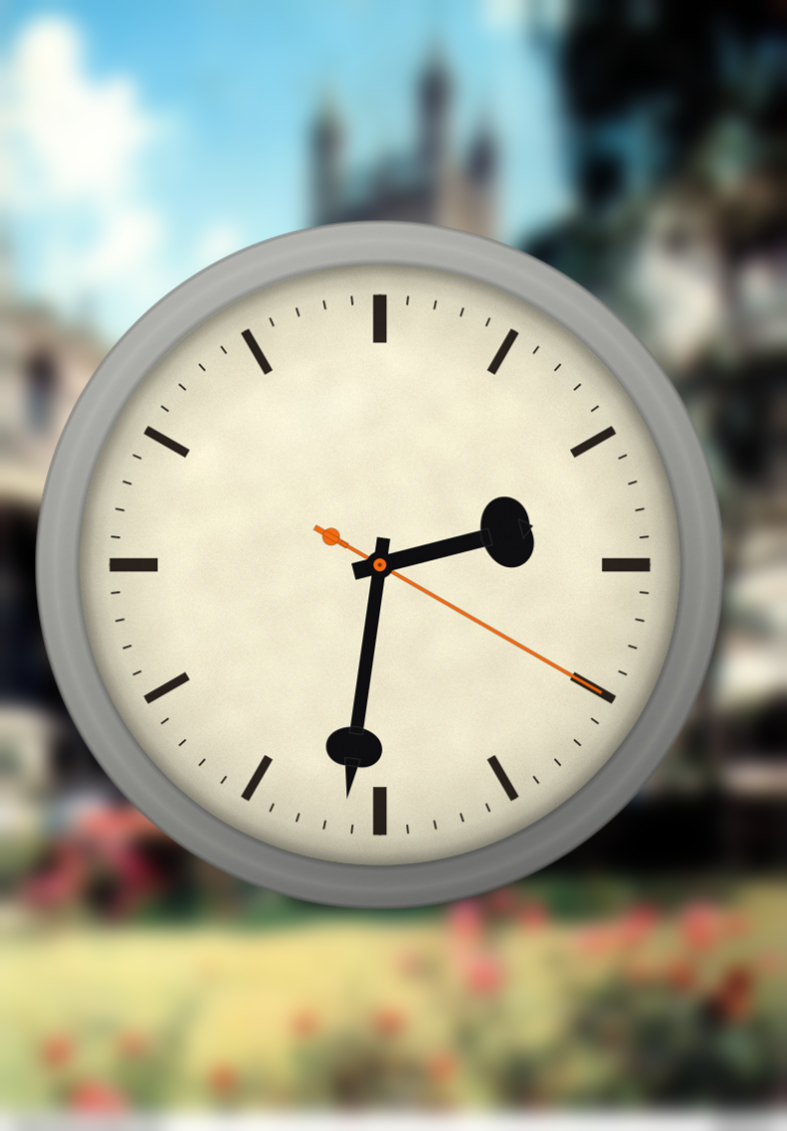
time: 2:31:20
